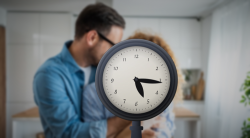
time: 5:16
